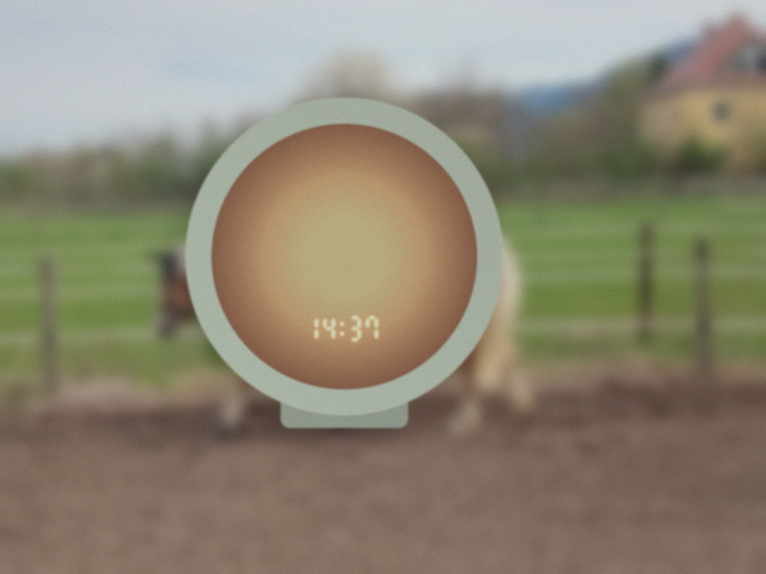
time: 14:37
